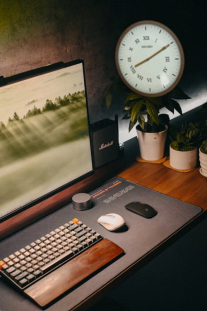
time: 8:10
